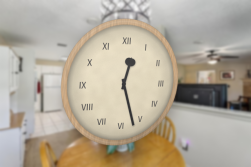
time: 12:27
